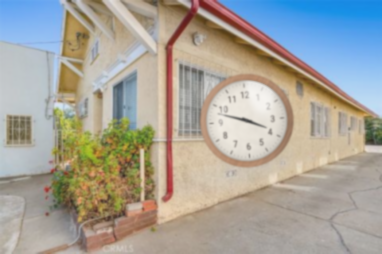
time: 3:48
